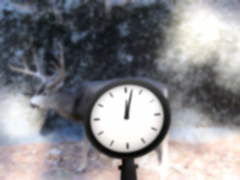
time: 12:02
